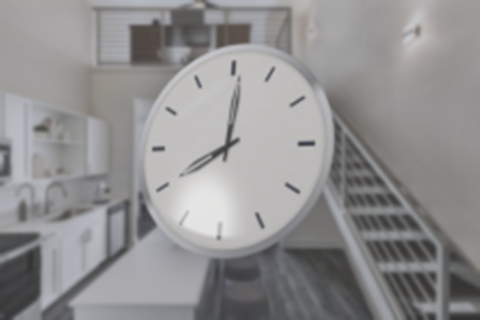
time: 8:01
